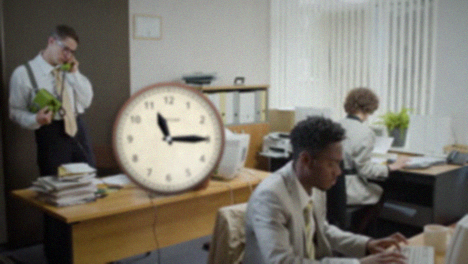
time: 11:15
